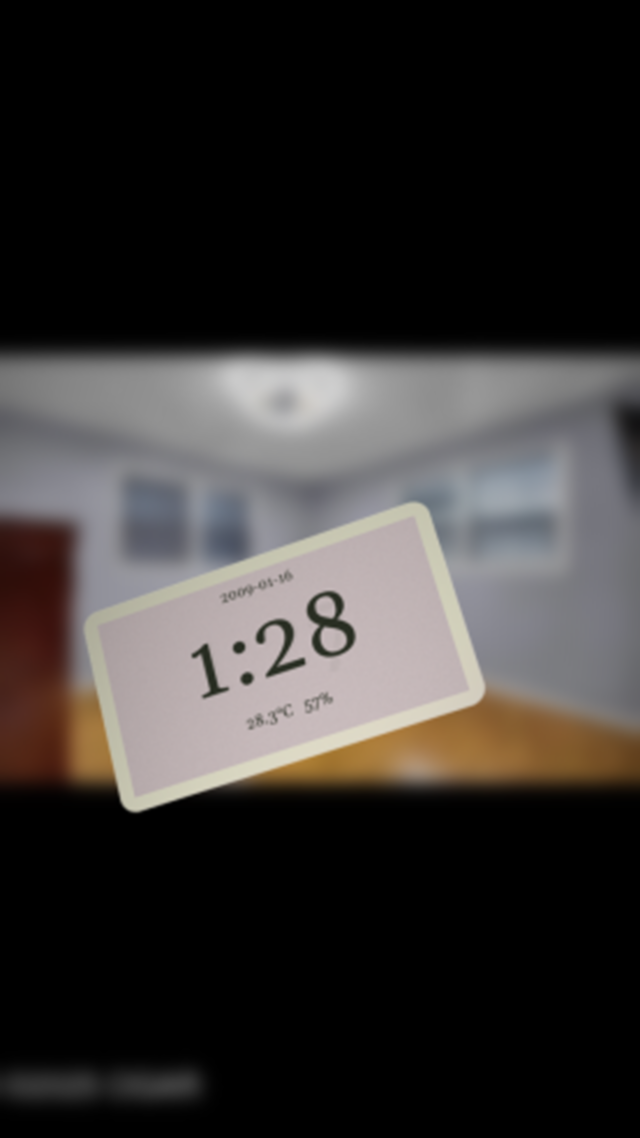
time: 1:28
